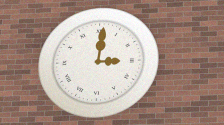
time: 3:01
